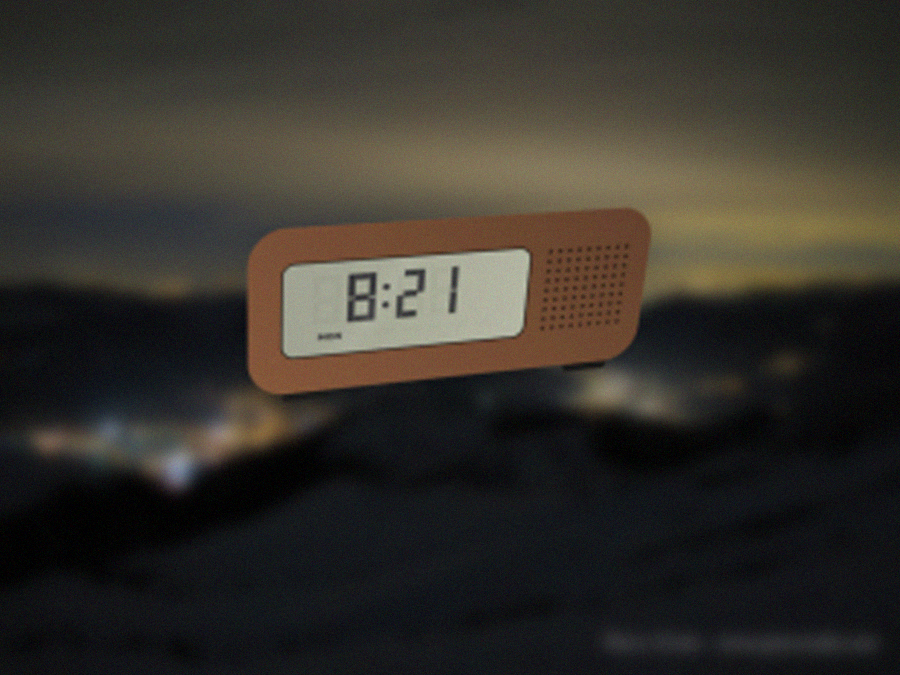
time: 8:21
